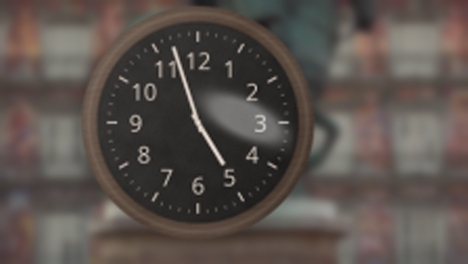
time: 4:57
